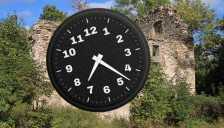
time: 7:23
